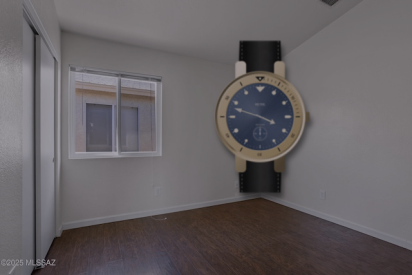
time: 3:48
